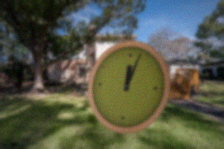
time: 12:03
